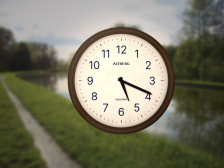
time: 5:19
